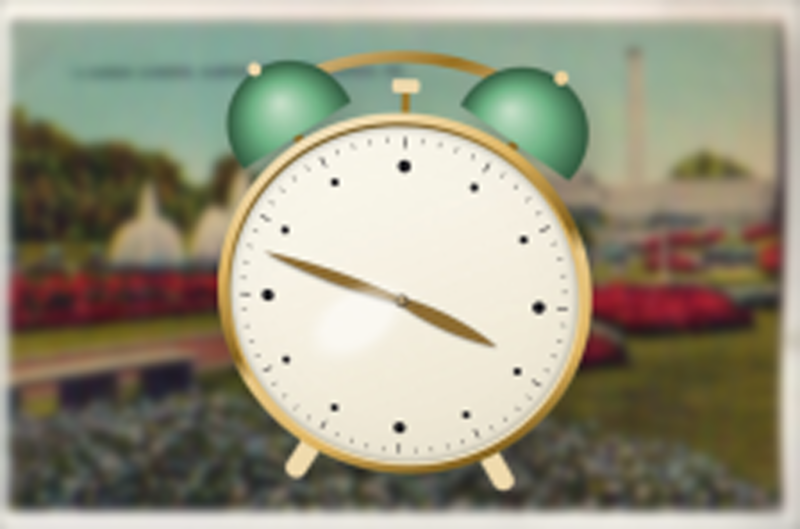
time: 3:48
